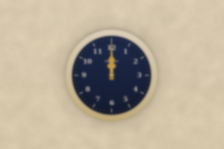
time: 12:00
